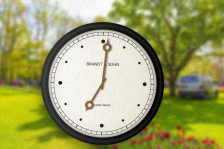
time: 7:01
